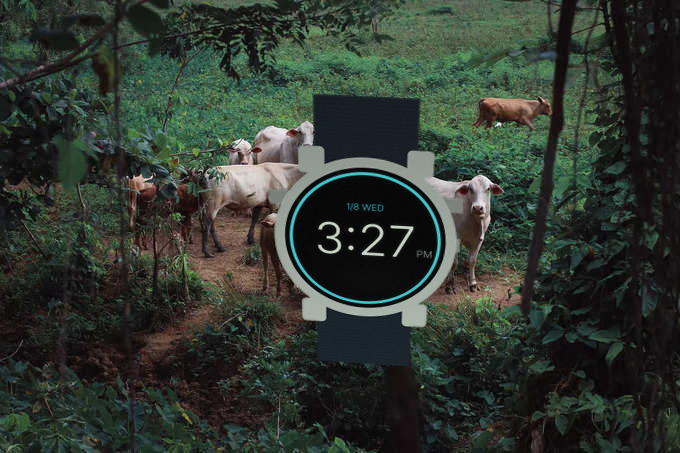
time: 3:27
